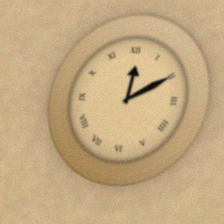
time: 12:10
